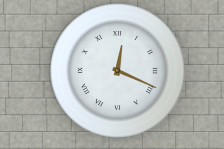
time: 12:19
